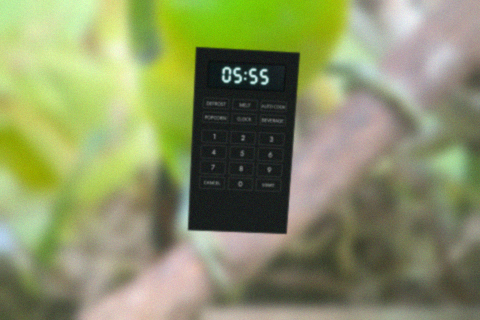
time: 5:55
